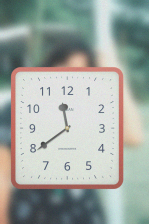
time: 11:39
